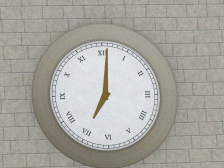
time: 7:01
